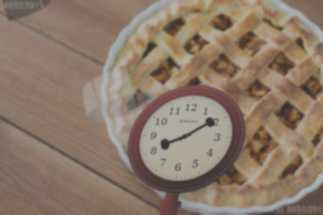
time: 8:09
